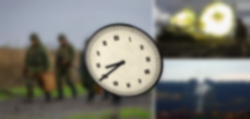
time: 8:40
